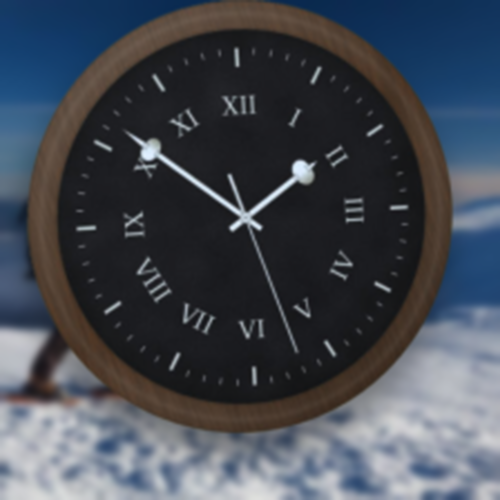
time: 1:51:27
